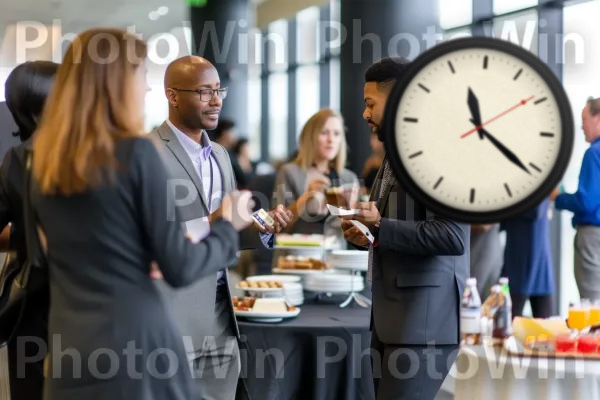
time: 11:21:09
